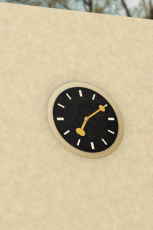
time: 7:10
